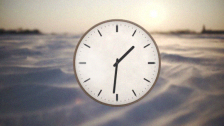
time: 1:31
